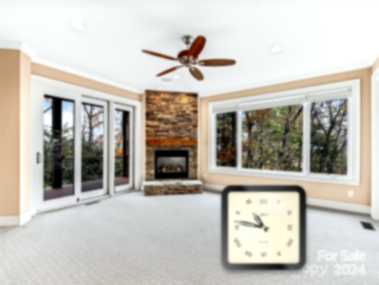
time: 10:47
